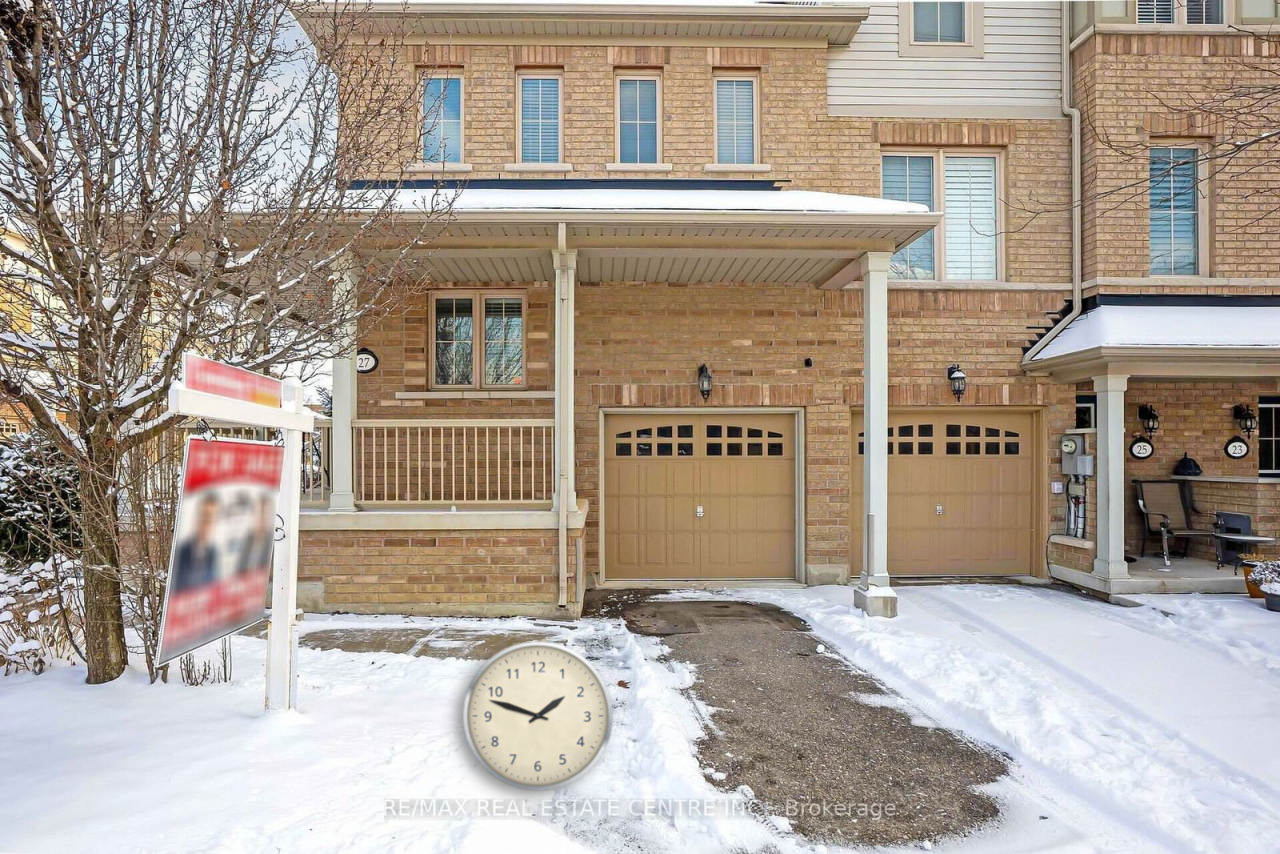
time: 1:48
